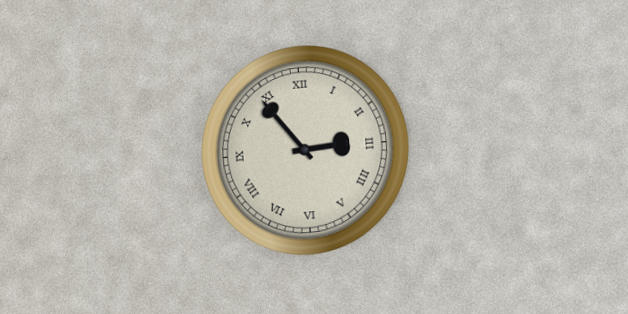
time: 2:54
